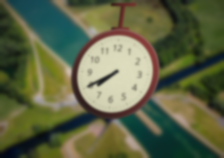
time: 7:40
